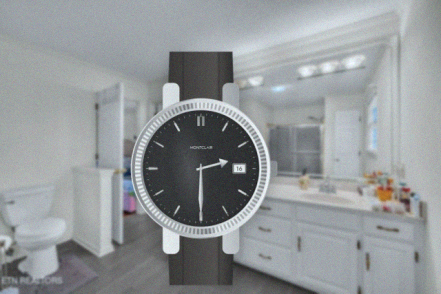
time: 2:30
